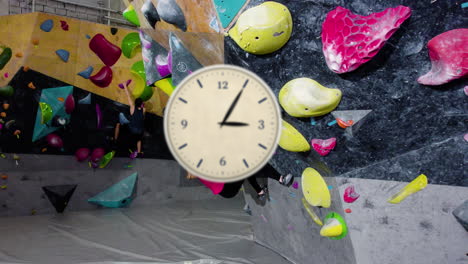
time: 3:05
